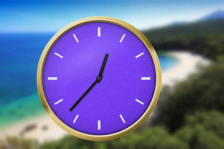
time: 12:37
